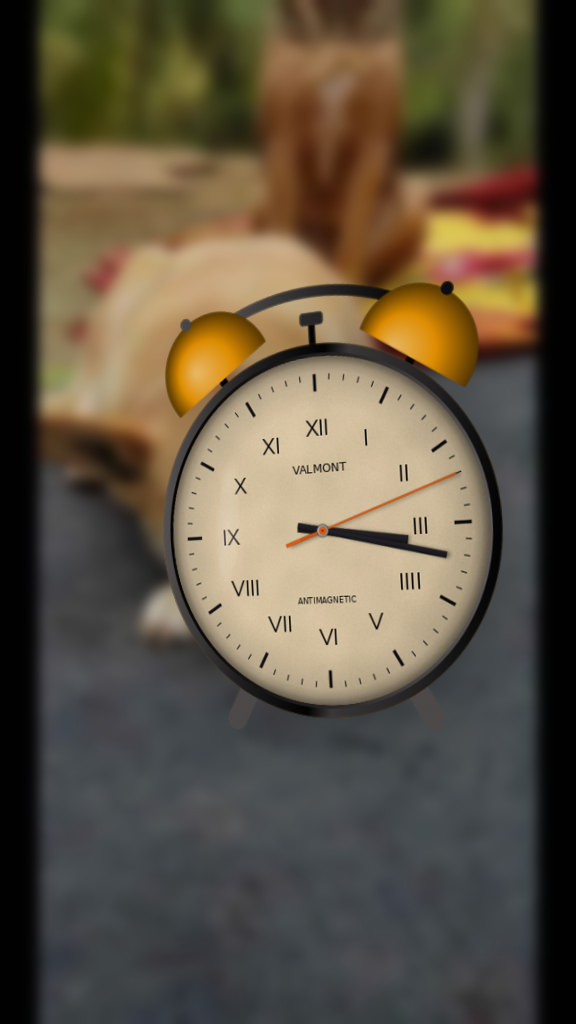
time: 3:17:12
